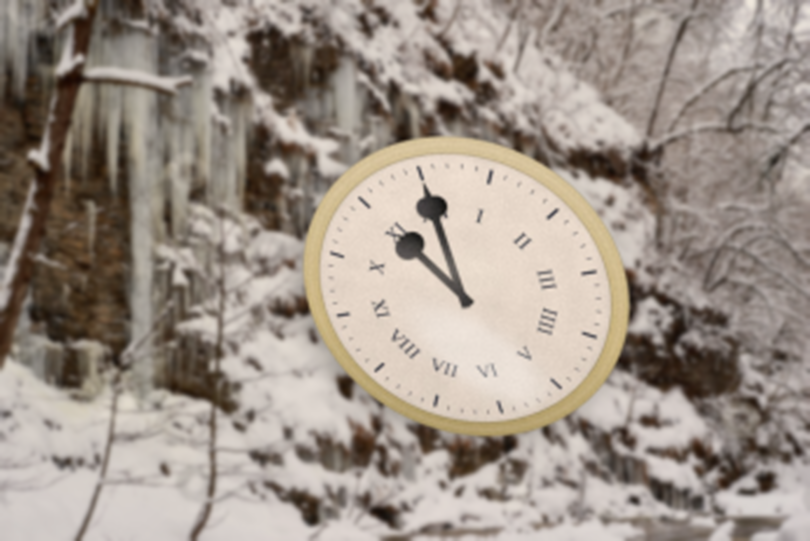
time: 11:00
